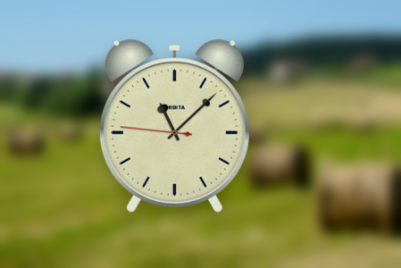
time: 11:07:46
